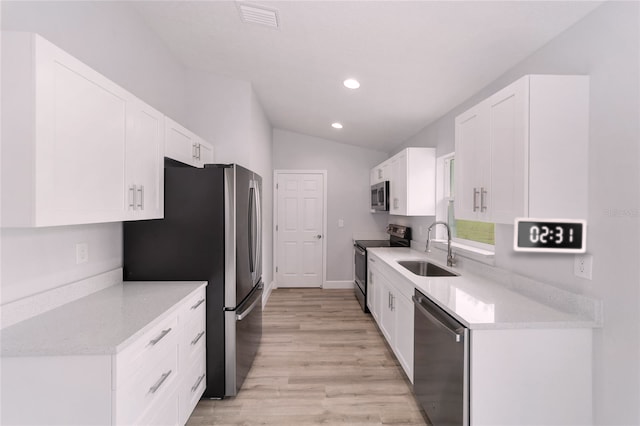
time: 2:31
